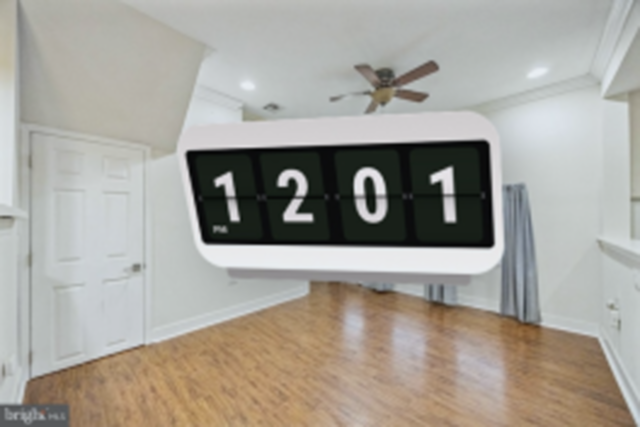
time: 12:01
